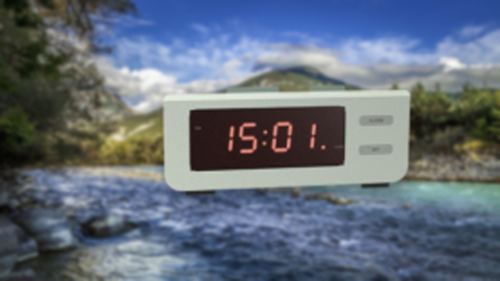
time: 15:01
